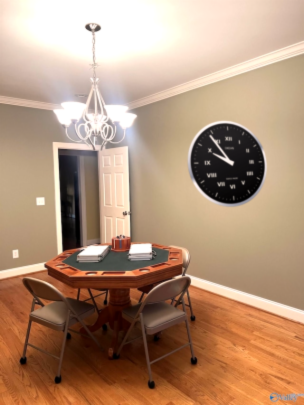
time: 9:54
